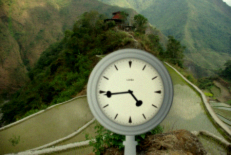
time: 4:44
